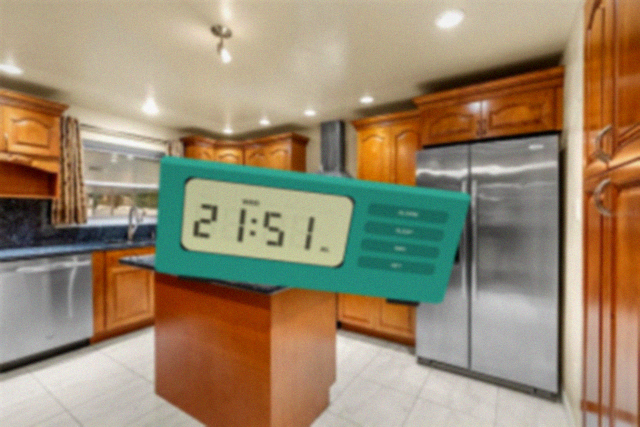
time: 21:51
